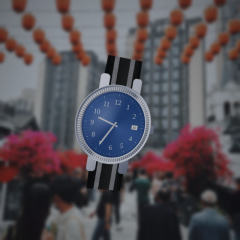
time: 9:35
